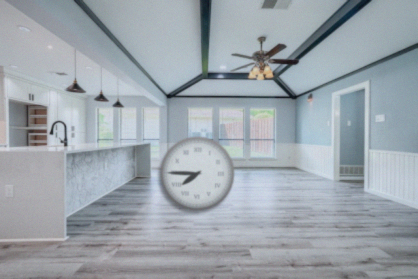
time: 7:45
